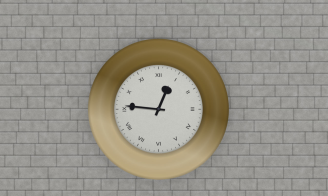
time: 12:46
